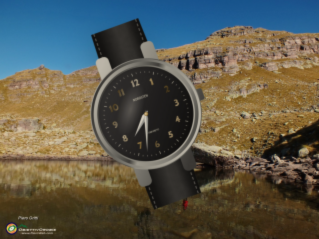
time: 7:33
